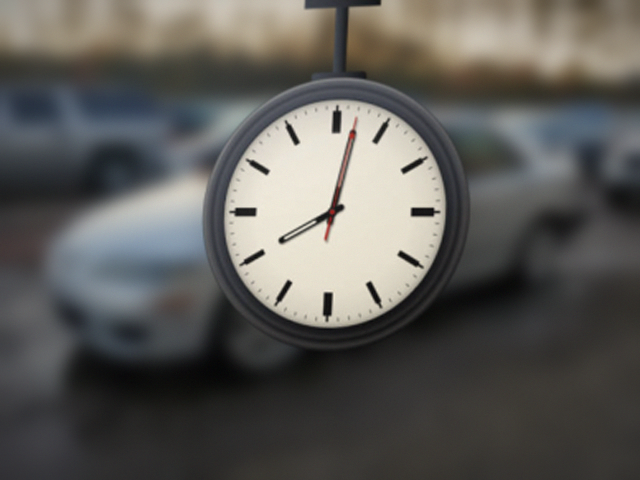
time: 8:02:02
